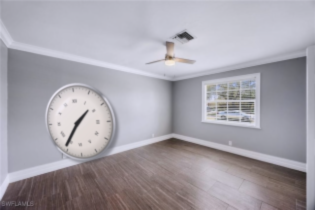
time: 1:36
